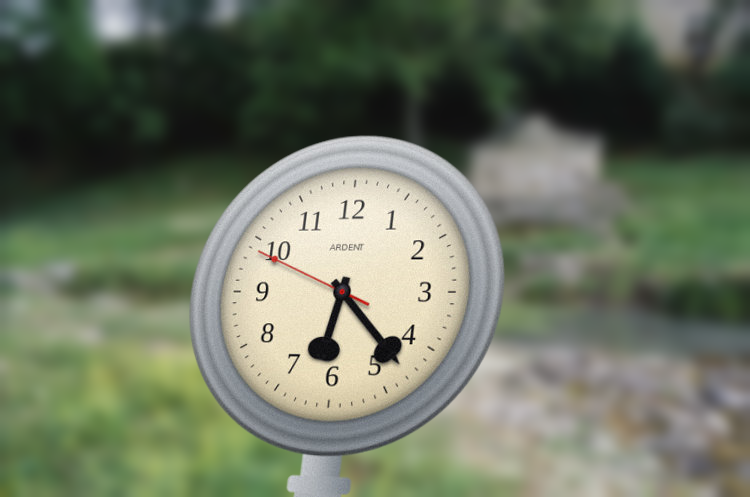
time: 6:22:49
